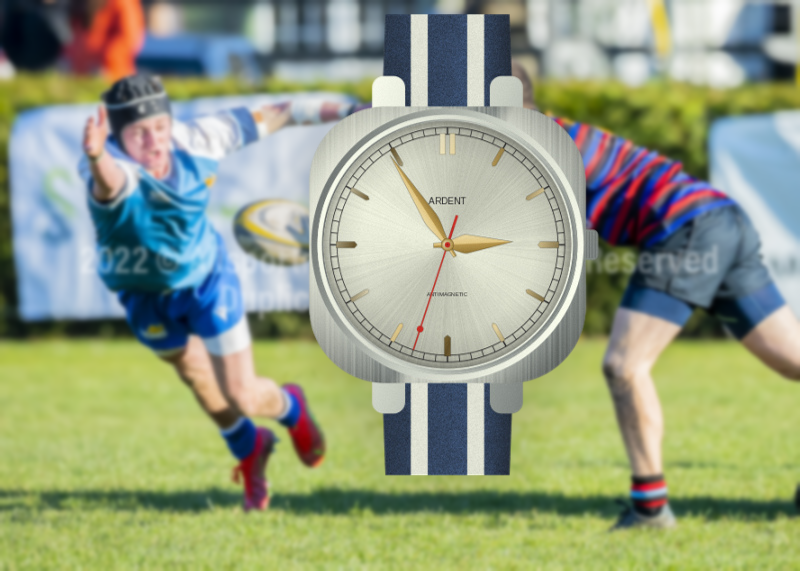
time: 2:54:33
